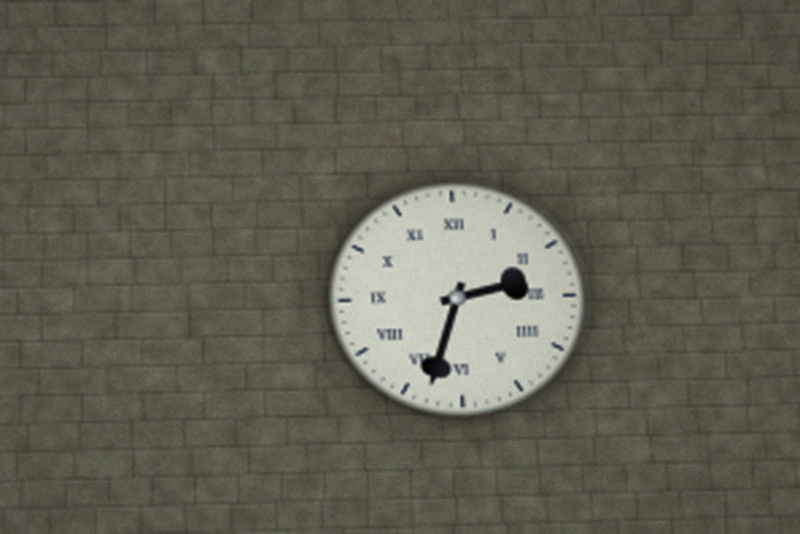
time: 2:33
